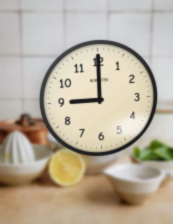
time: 9:00
